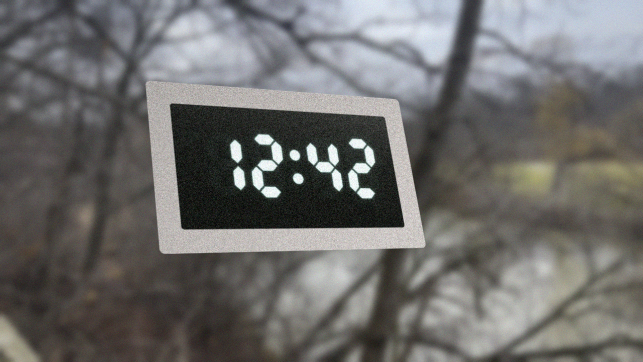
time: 12:42
